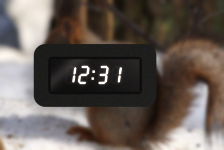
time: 12:31
